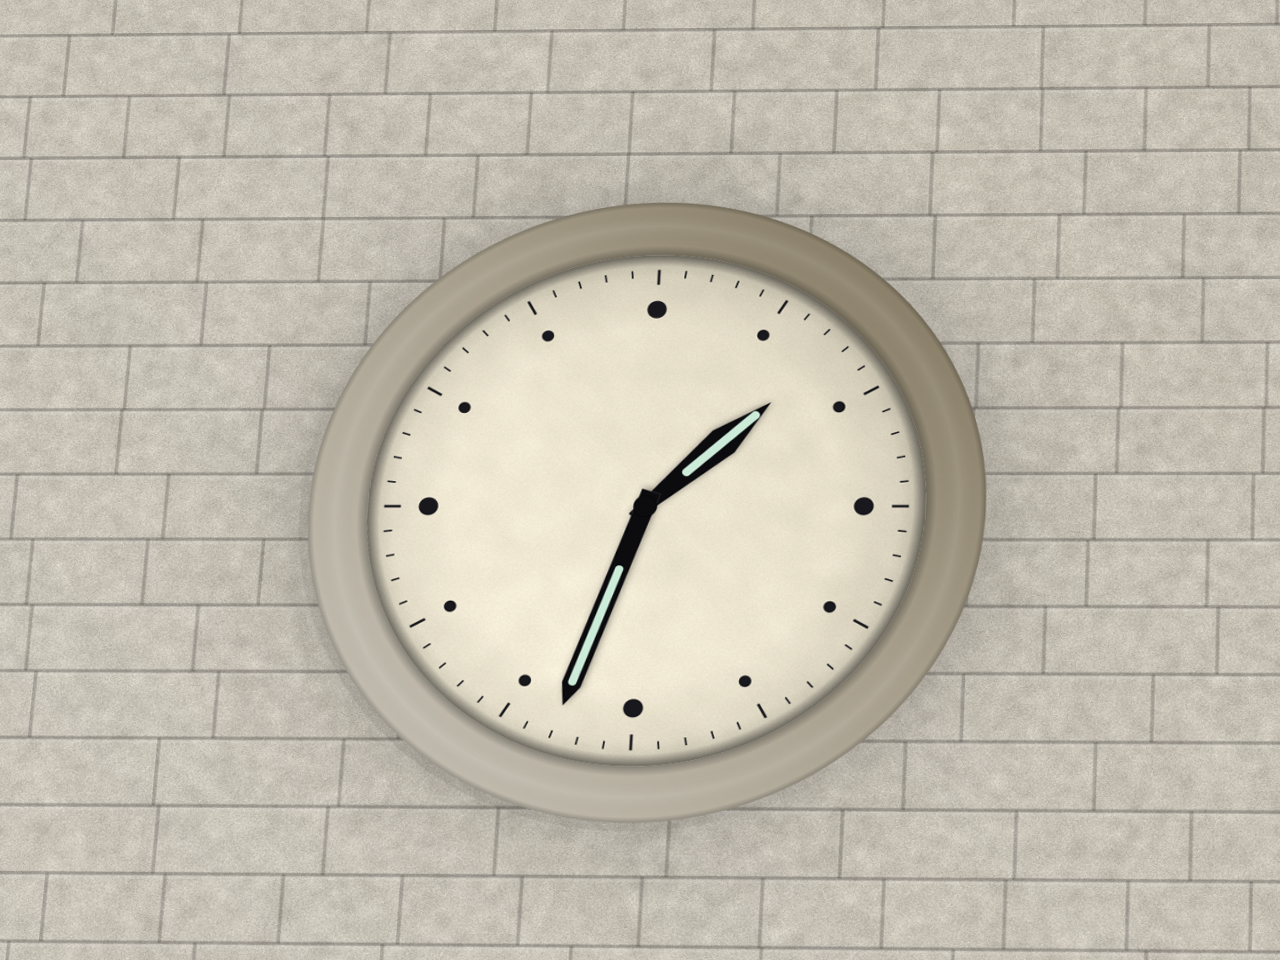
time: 1:33
